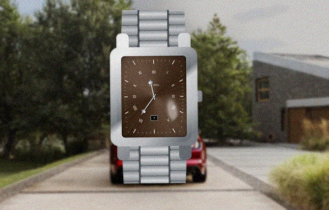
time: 11:36
